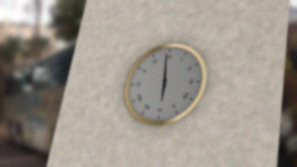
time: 5:59
